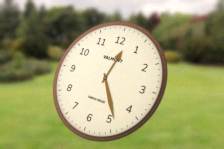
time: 12:24
